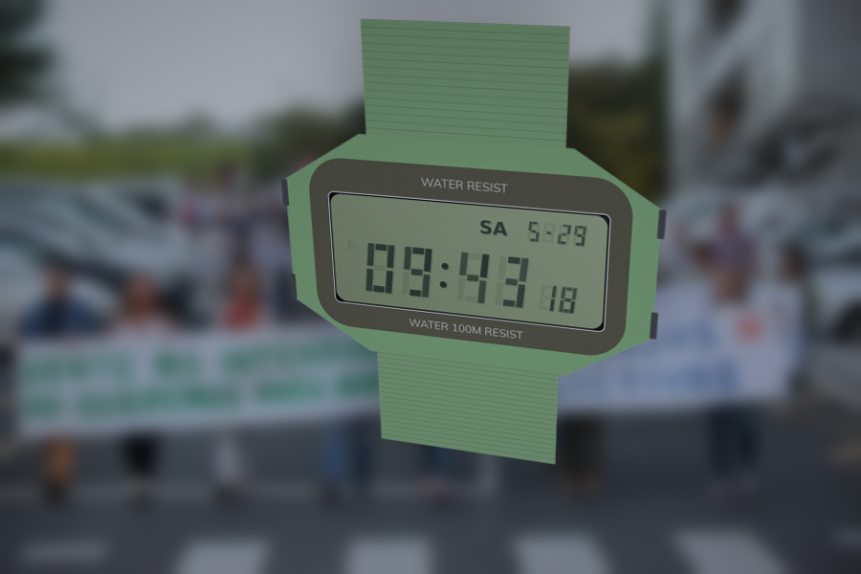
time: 9:43:18
